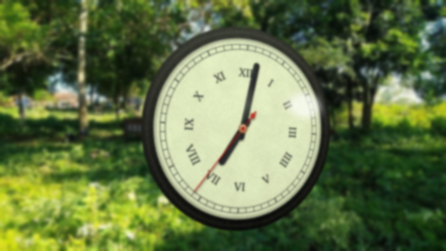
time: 7:01:36
